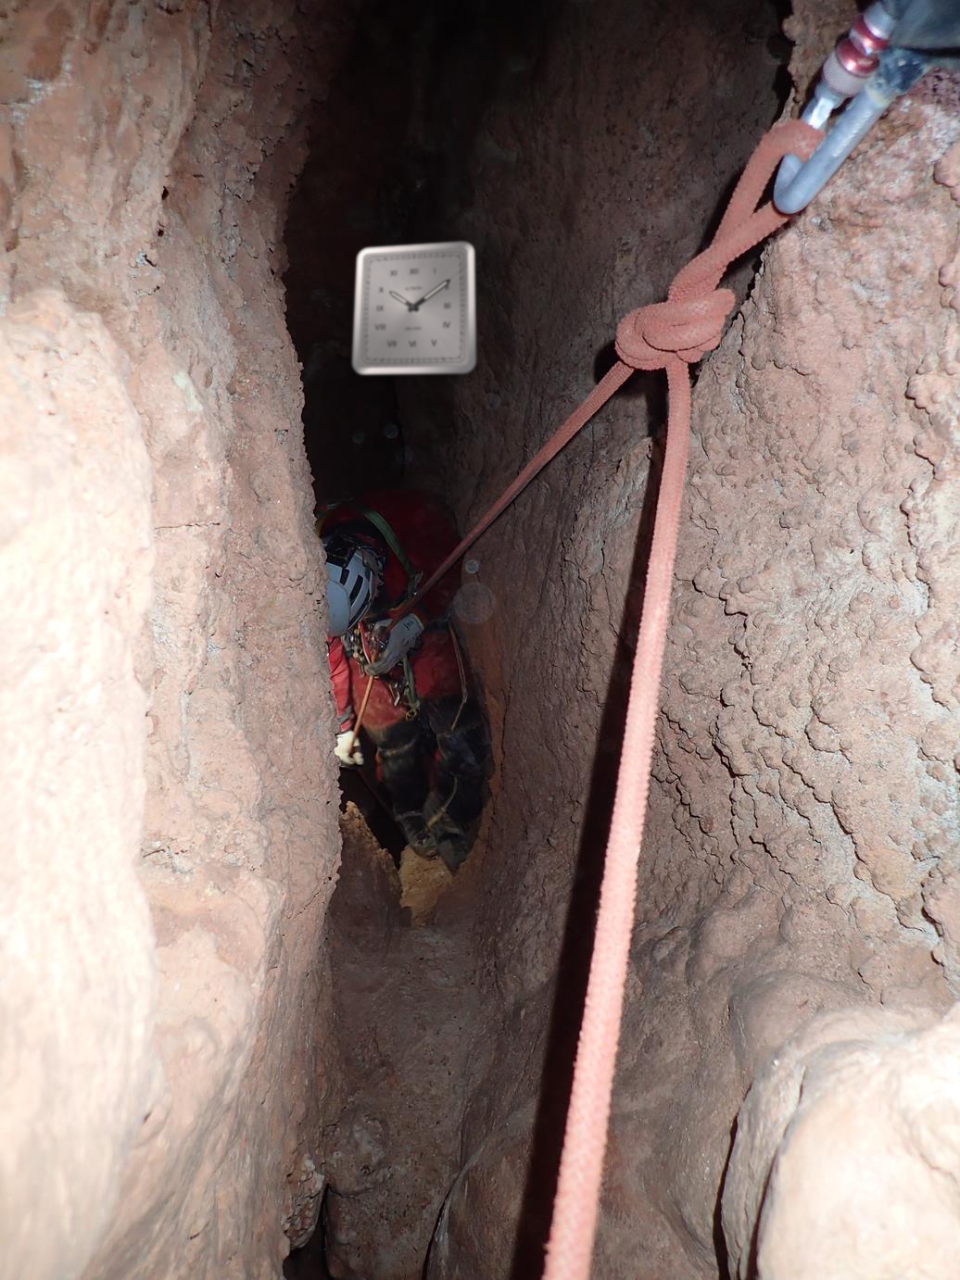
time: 10:09
